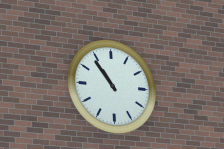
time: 10:54
